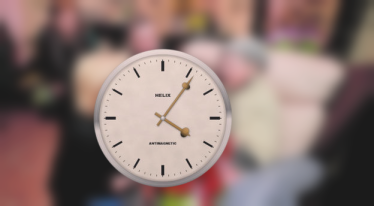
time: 4:06
